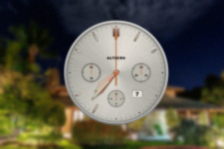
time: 7:37
